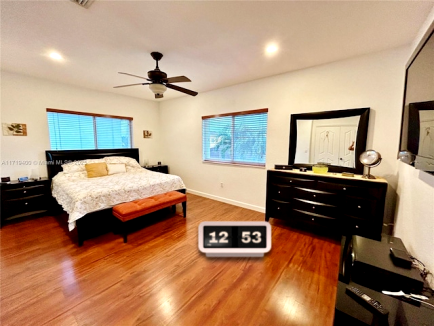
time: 12:53
